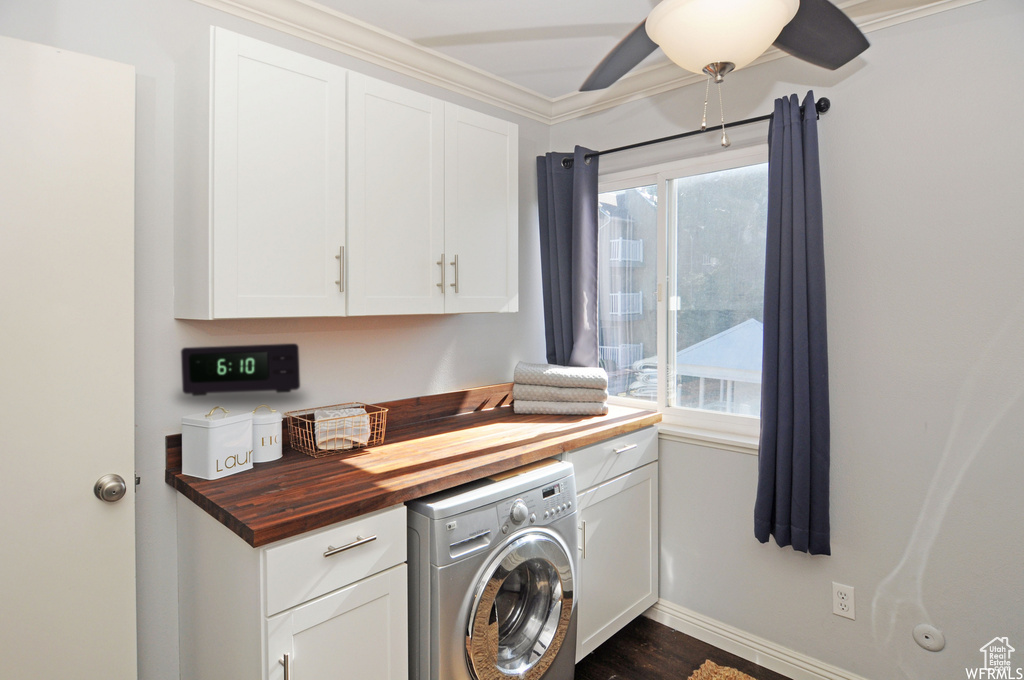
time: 6:10
